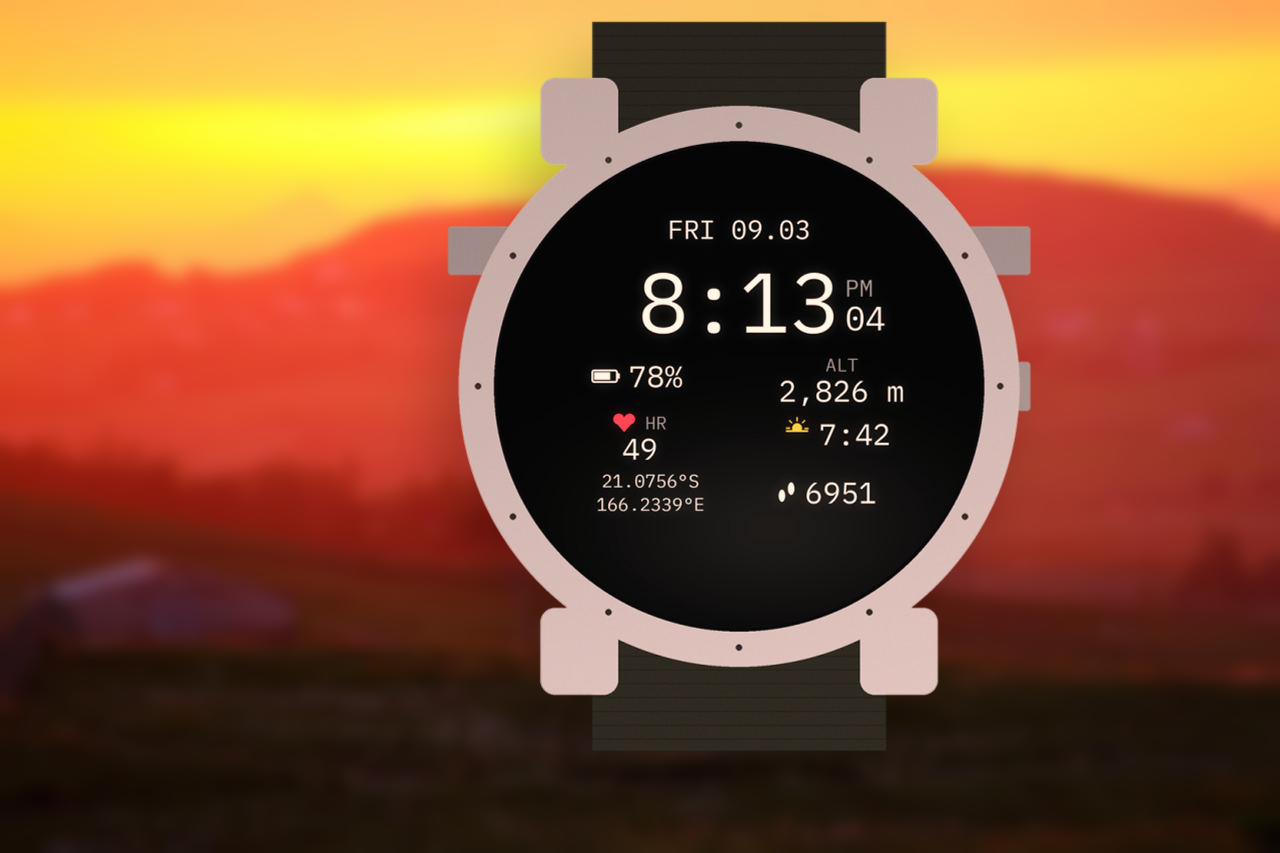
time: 8:13:04
